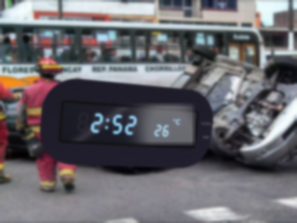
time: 2:52
